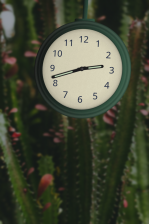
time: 2:42
